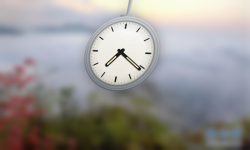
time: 7:21
